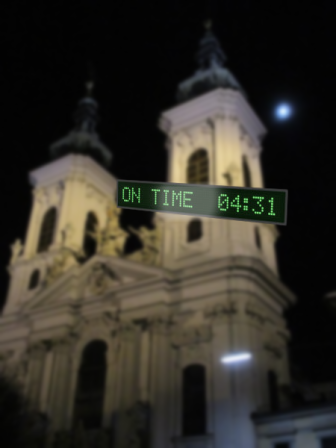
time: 4:31
